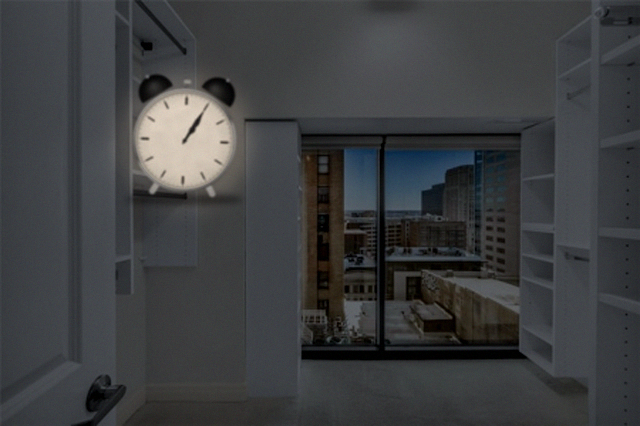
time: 1:05
